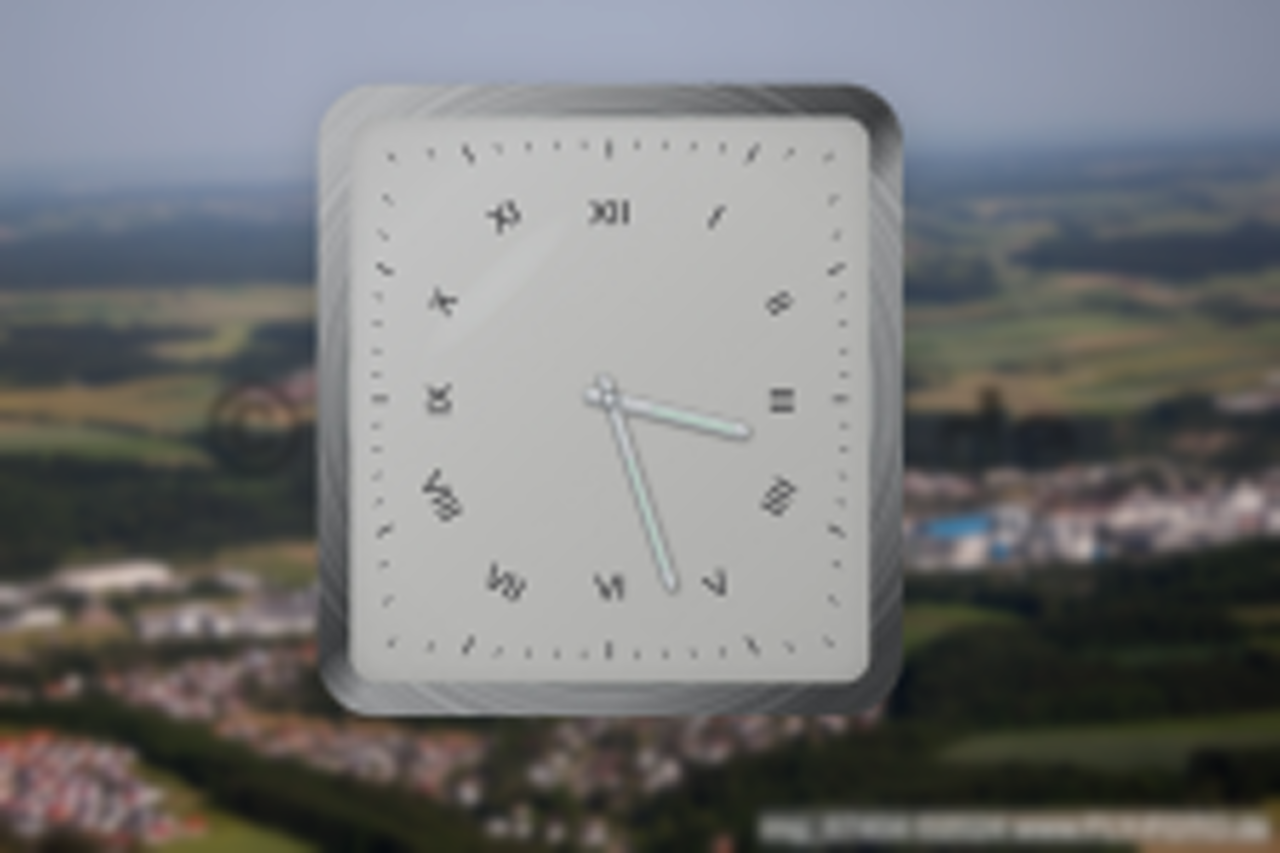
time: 3:27
